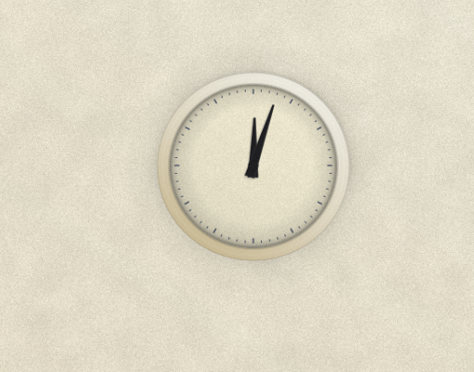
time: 12:03
